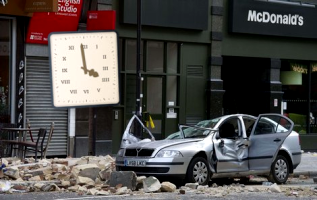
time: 3:59
